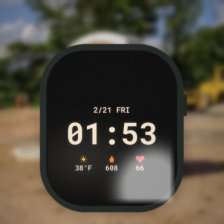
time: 1:53
